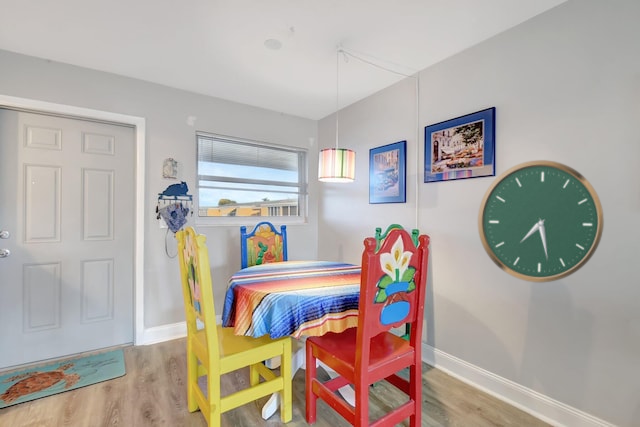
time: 7:28
